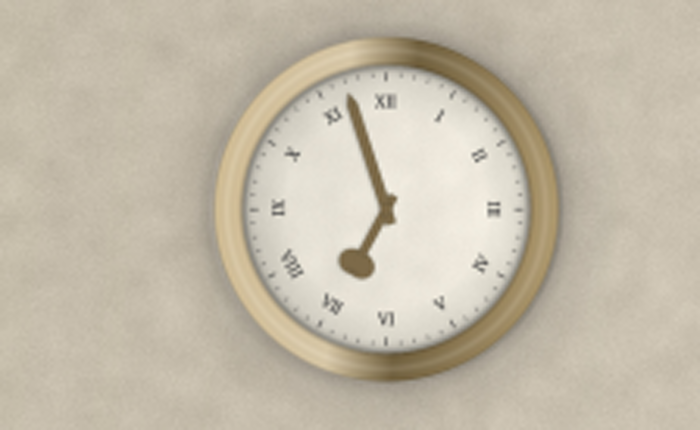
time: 6:57
